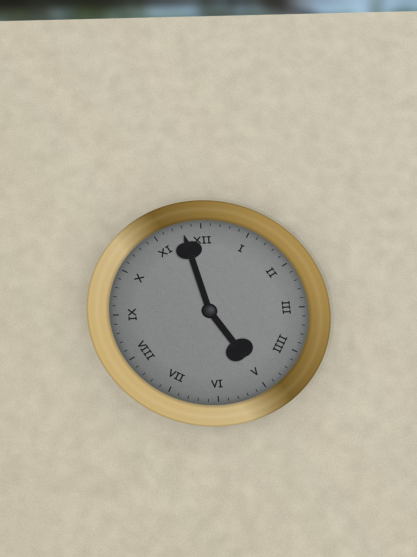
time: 4:58
